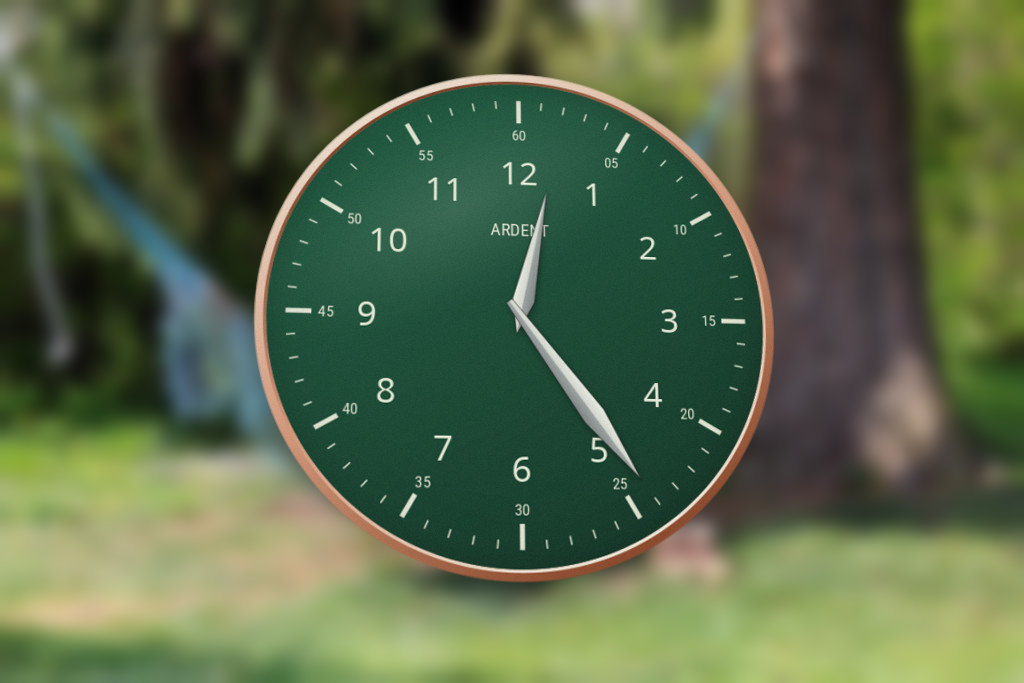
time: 12:24
